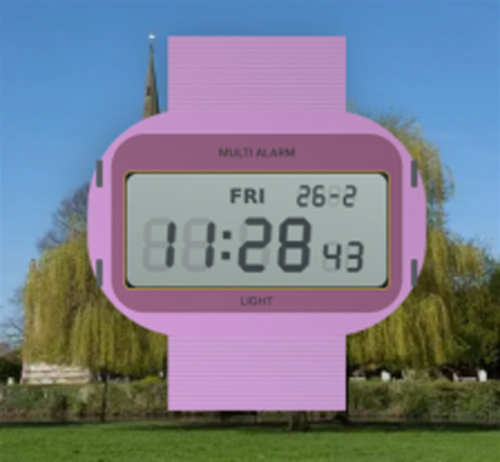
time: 11:28:43
